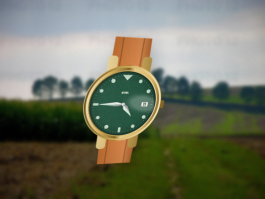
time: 4:45
